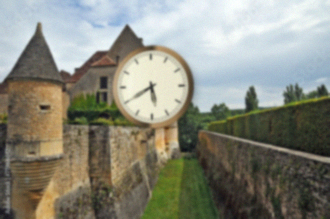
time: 5:40
